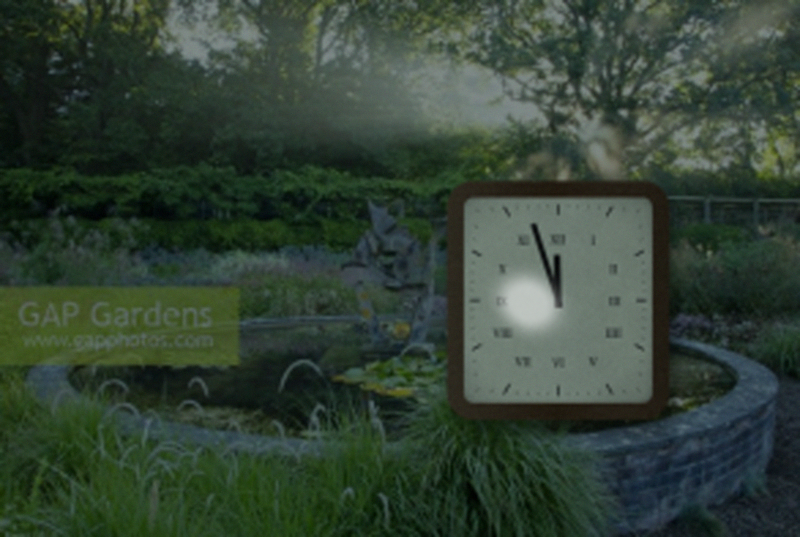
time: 11:57
